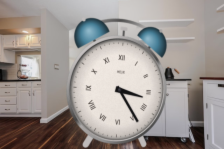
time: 3:24
